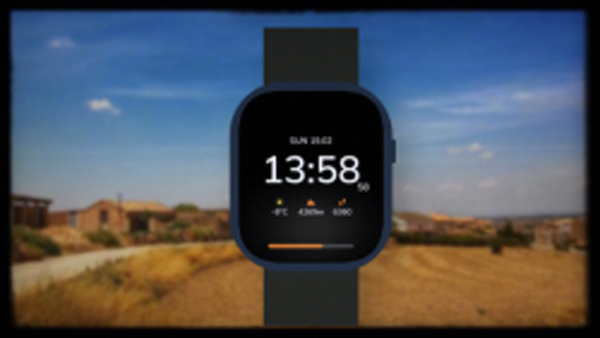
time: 13:58
